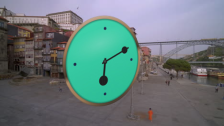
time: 6:11
